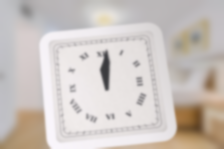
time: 12:01
